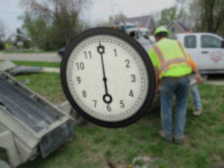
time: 6:00
